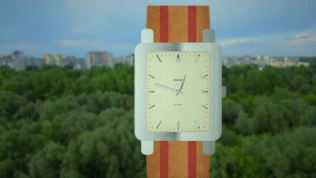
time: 12:48
